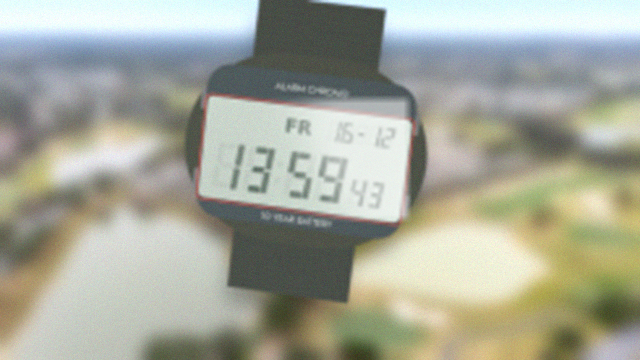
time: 13:59:43
